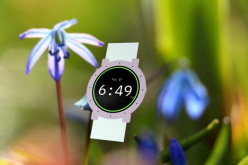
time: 6:49
